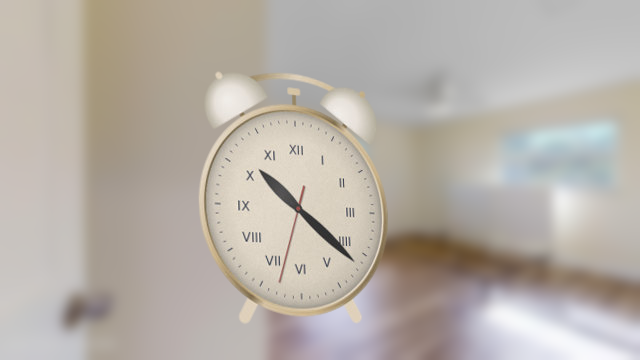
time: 10:21:33
